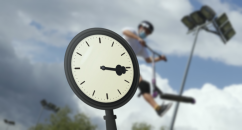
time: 3:16
